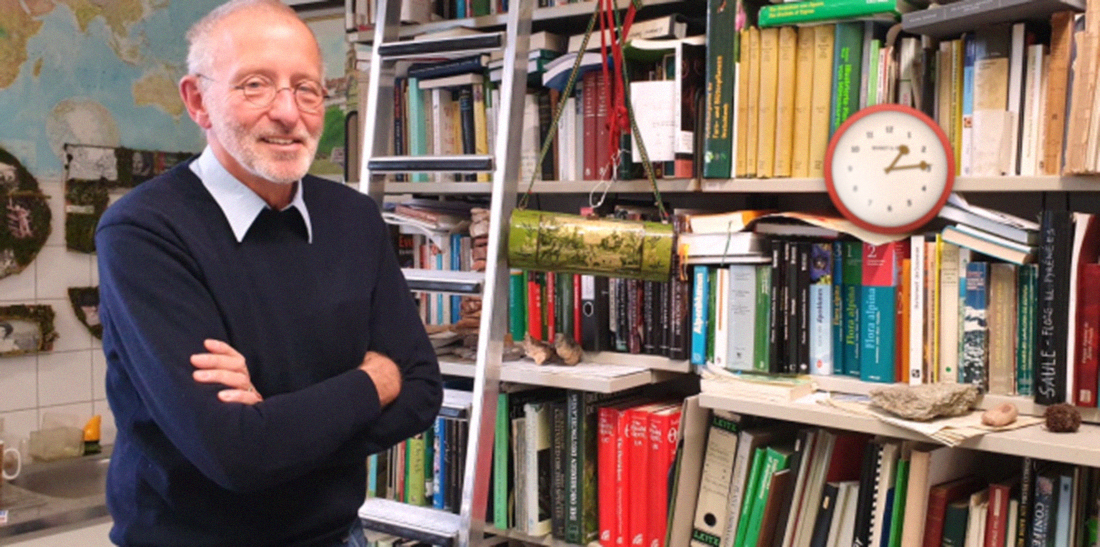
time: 1:14
